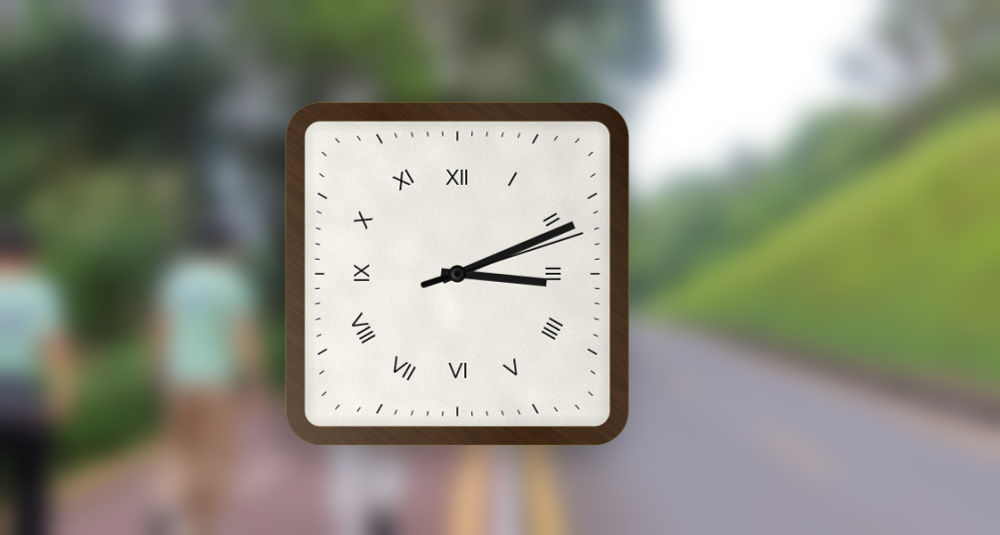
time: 3:11:12
